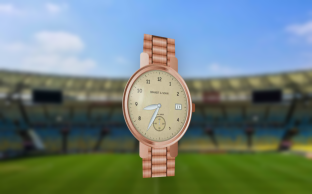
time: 8:35
